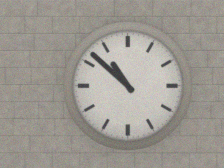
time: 10:52
